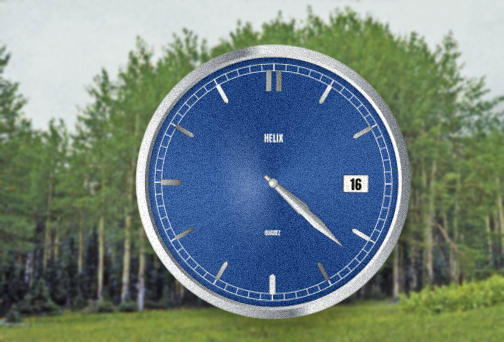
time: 4:22
